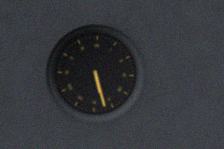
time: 5:27
